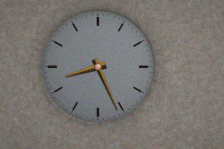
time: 8:26
